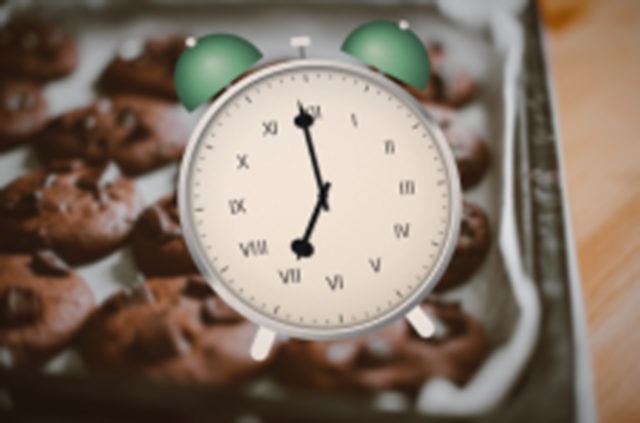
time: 6:59
